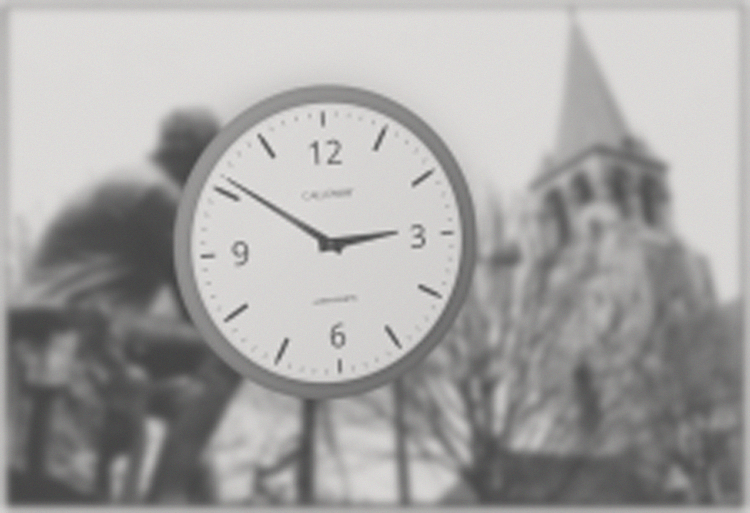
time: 2:51
